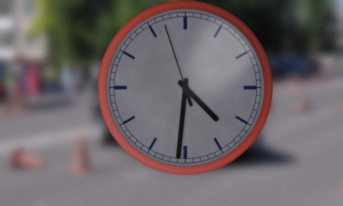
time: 4:30:57
